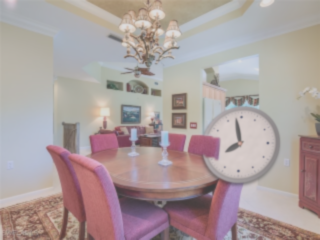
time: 7:58
